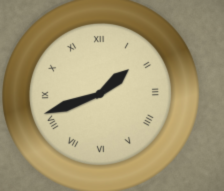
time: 1:42
